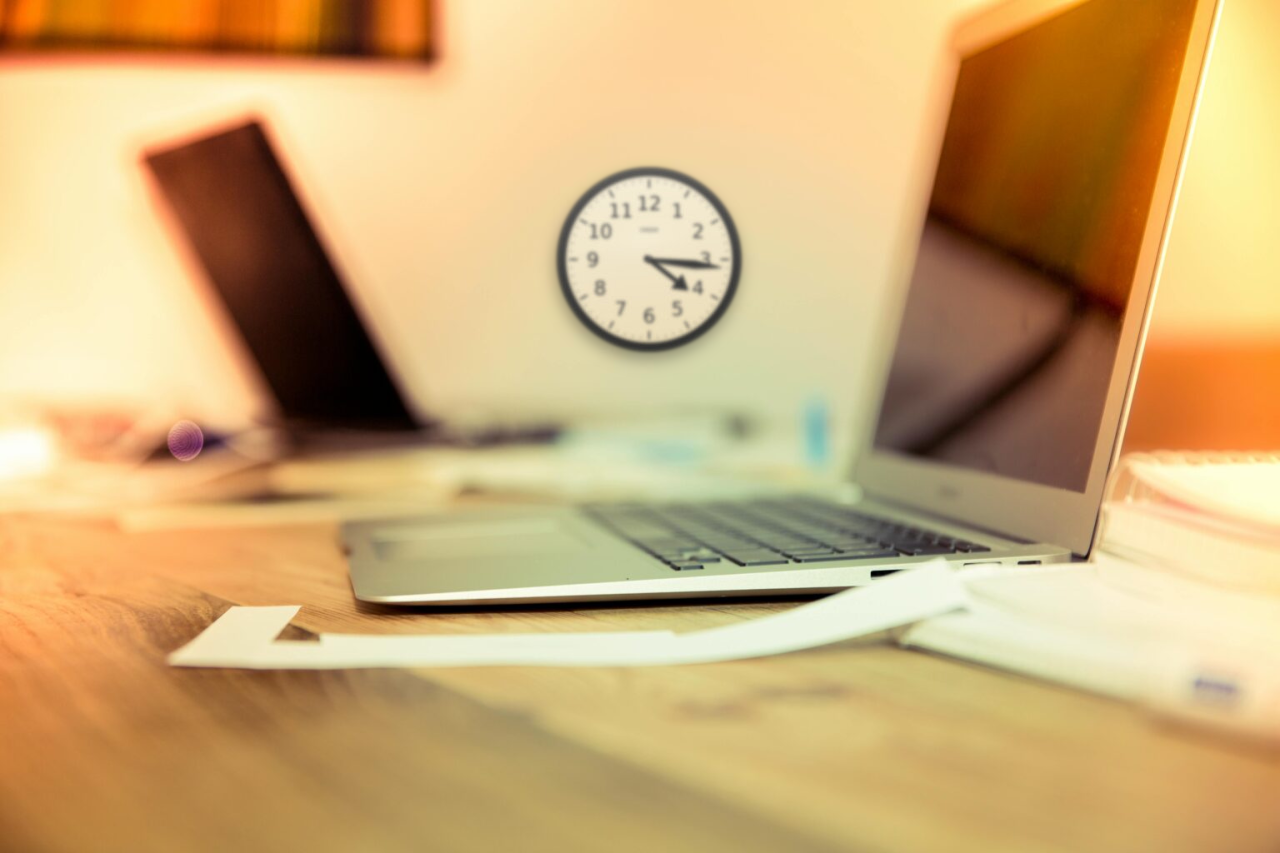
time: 4:16
